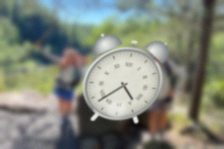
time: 4:38
